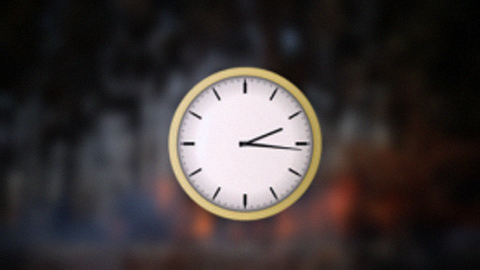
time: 2:16
